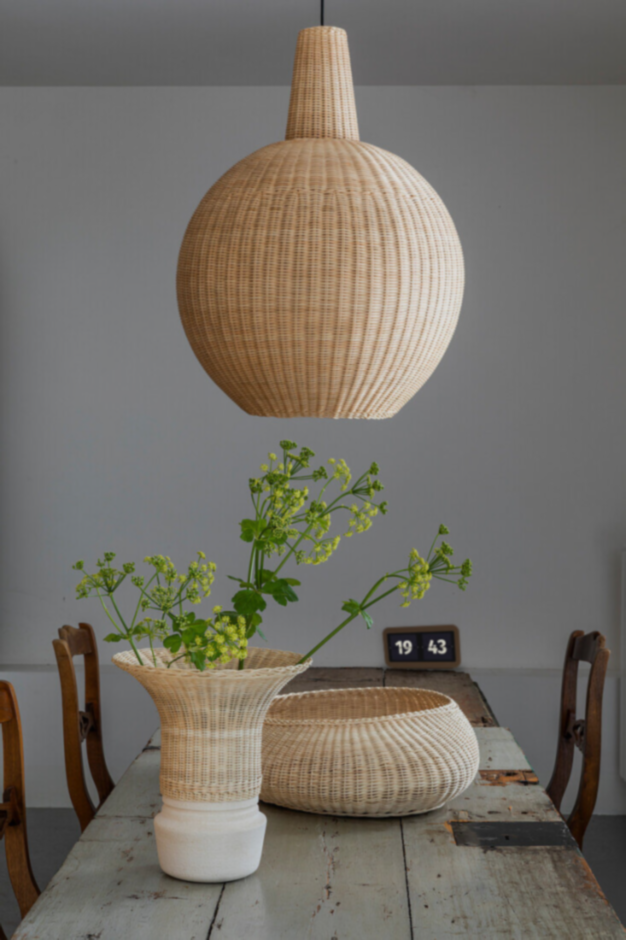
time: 19:43
